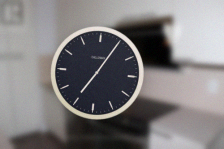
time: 7:05
